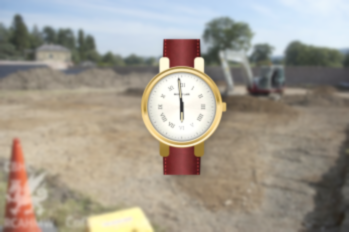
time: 5:59
